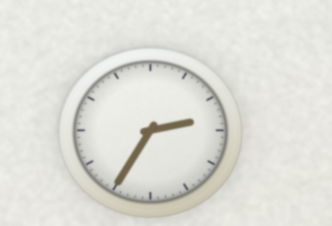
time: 2:35
